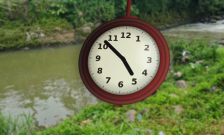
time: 4:52
